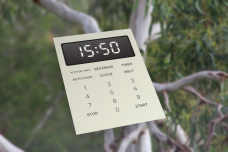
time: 15:50
